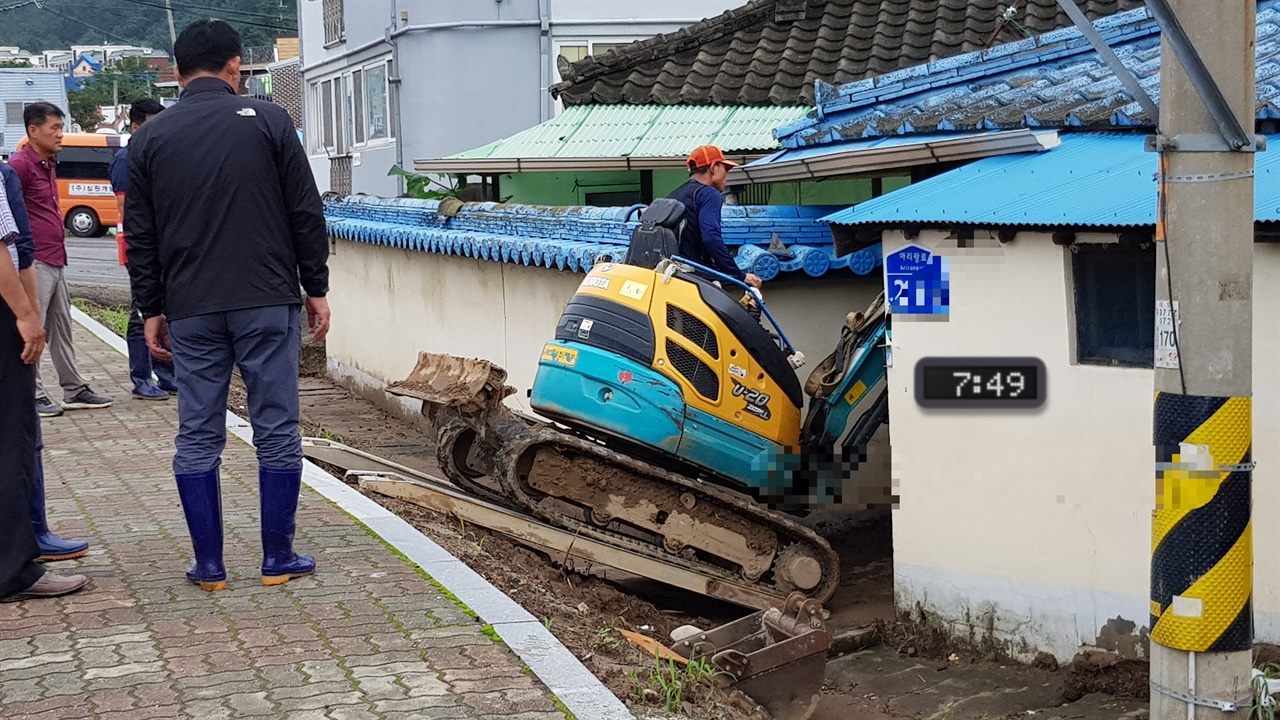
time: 7:49
